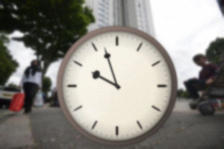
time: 9:57
